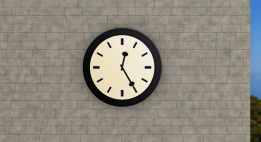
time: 12:25
